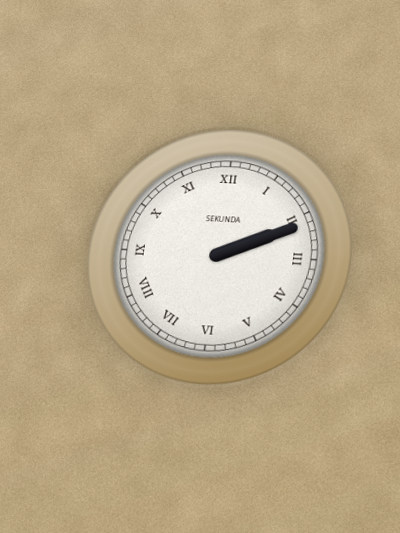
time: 2:11
